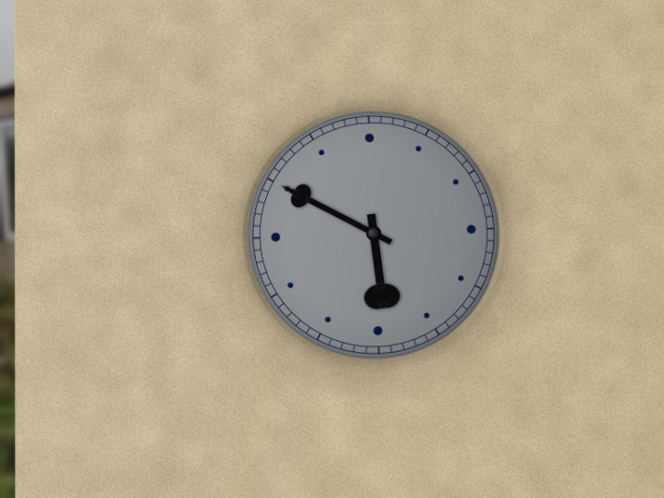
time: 5:50
